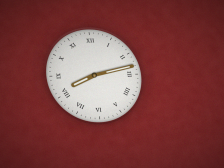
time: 8:13
